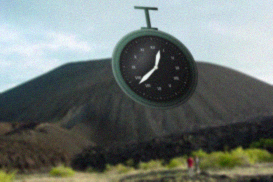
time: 12:38
